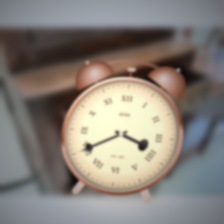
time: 3:40
